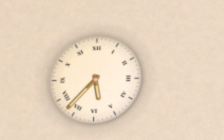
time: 5:37
